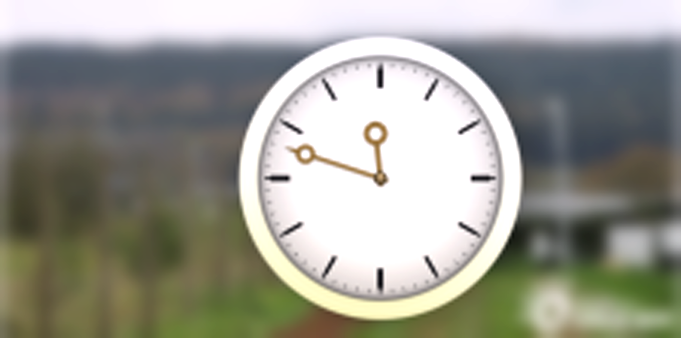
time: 11:48
